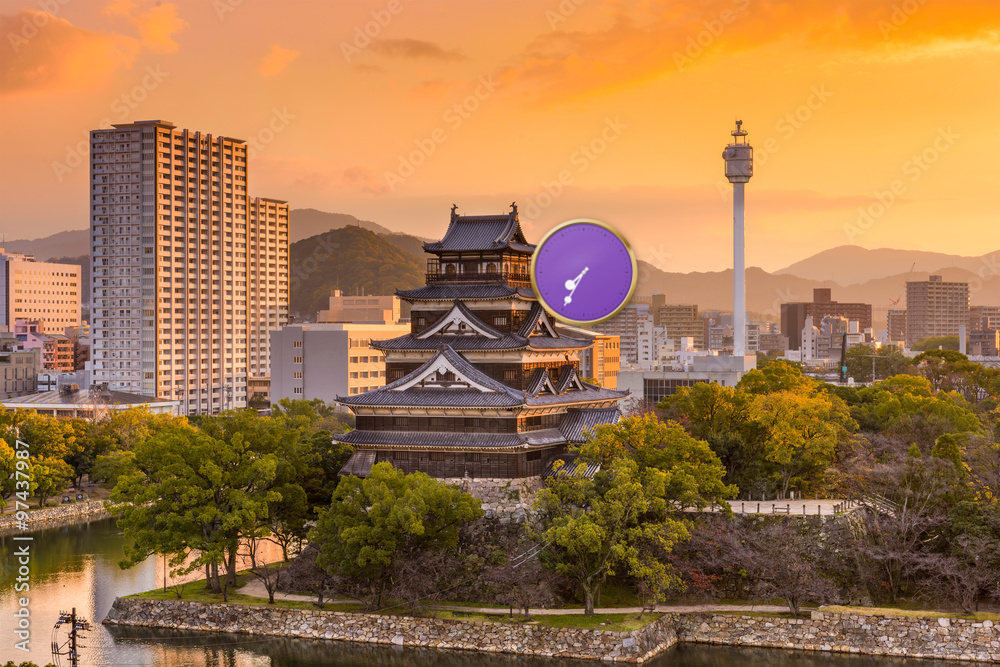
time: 7:35
